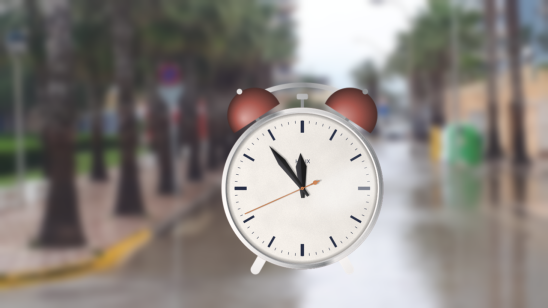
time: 11:53:41
